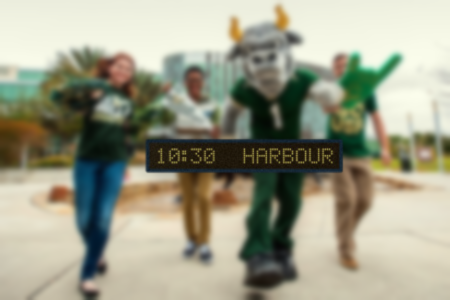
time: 10:30
